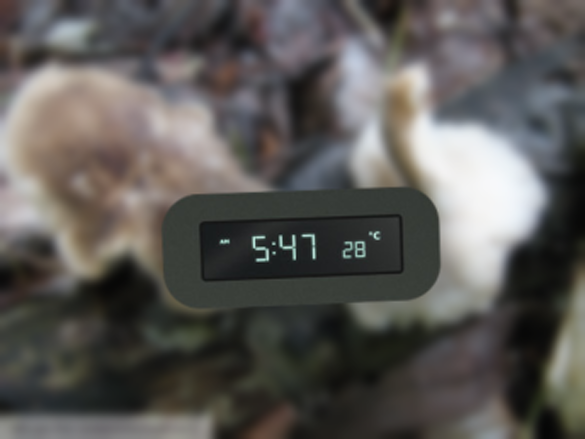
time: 5:47
